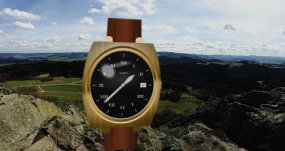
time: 1:38
